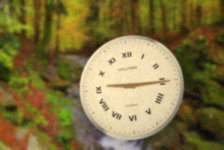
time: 9:15
